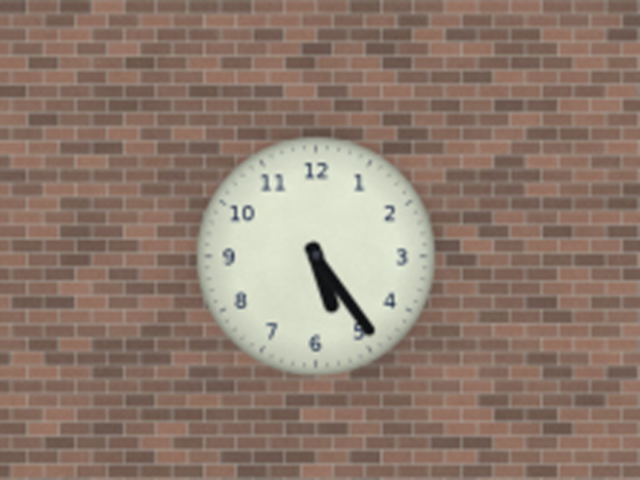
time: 5:24
